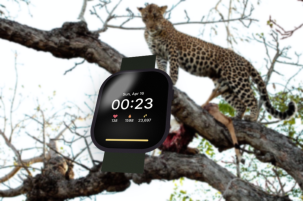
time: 0:23
